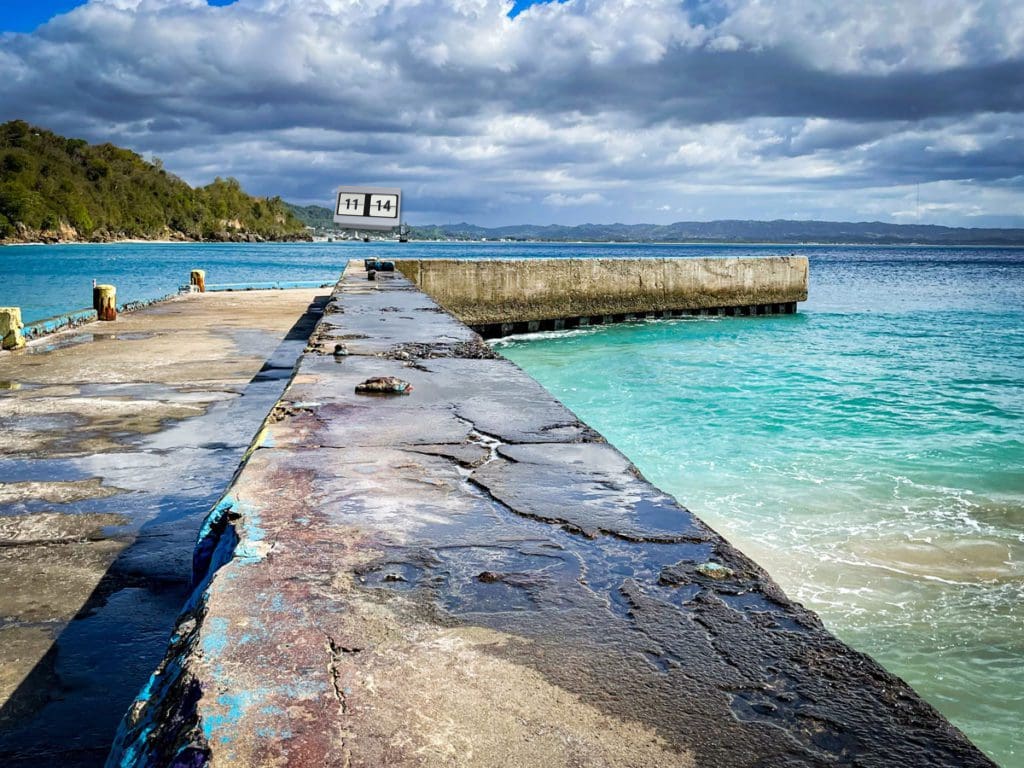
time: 11:14
